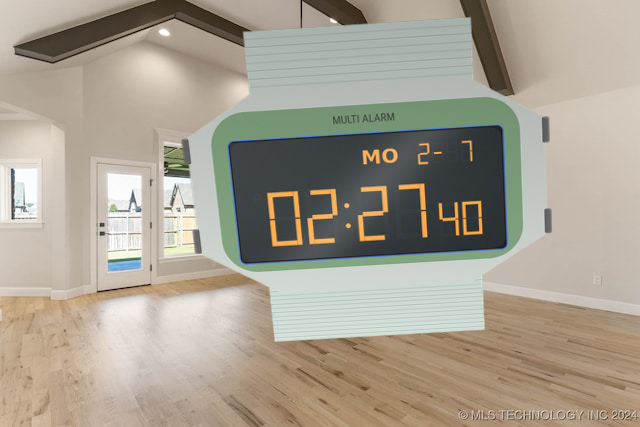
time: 2:27:40
